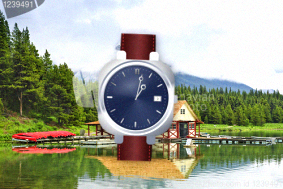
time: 1:02
